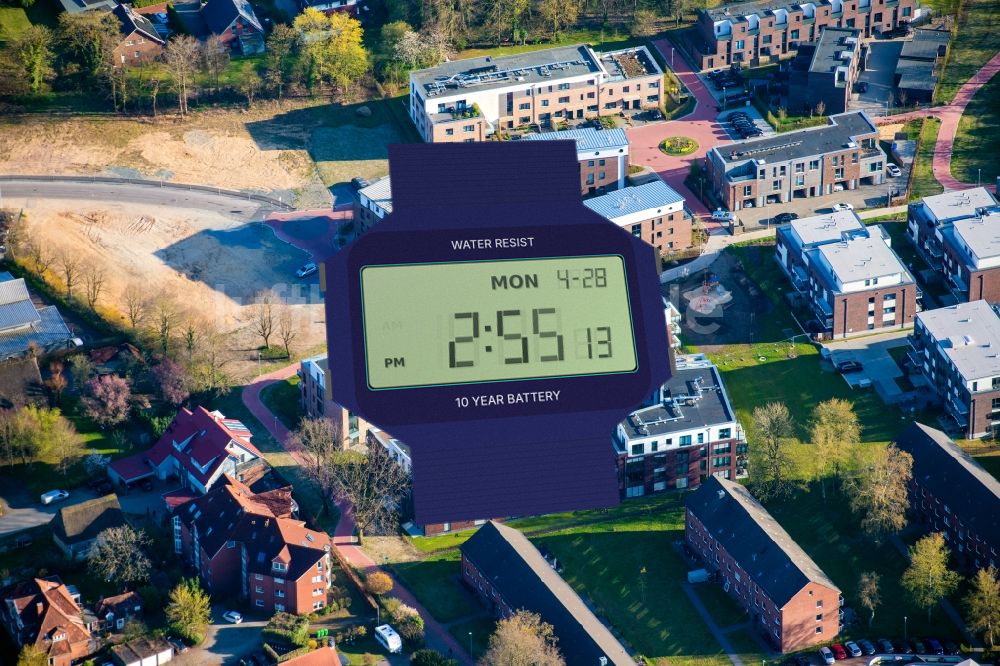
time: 2:55:13
